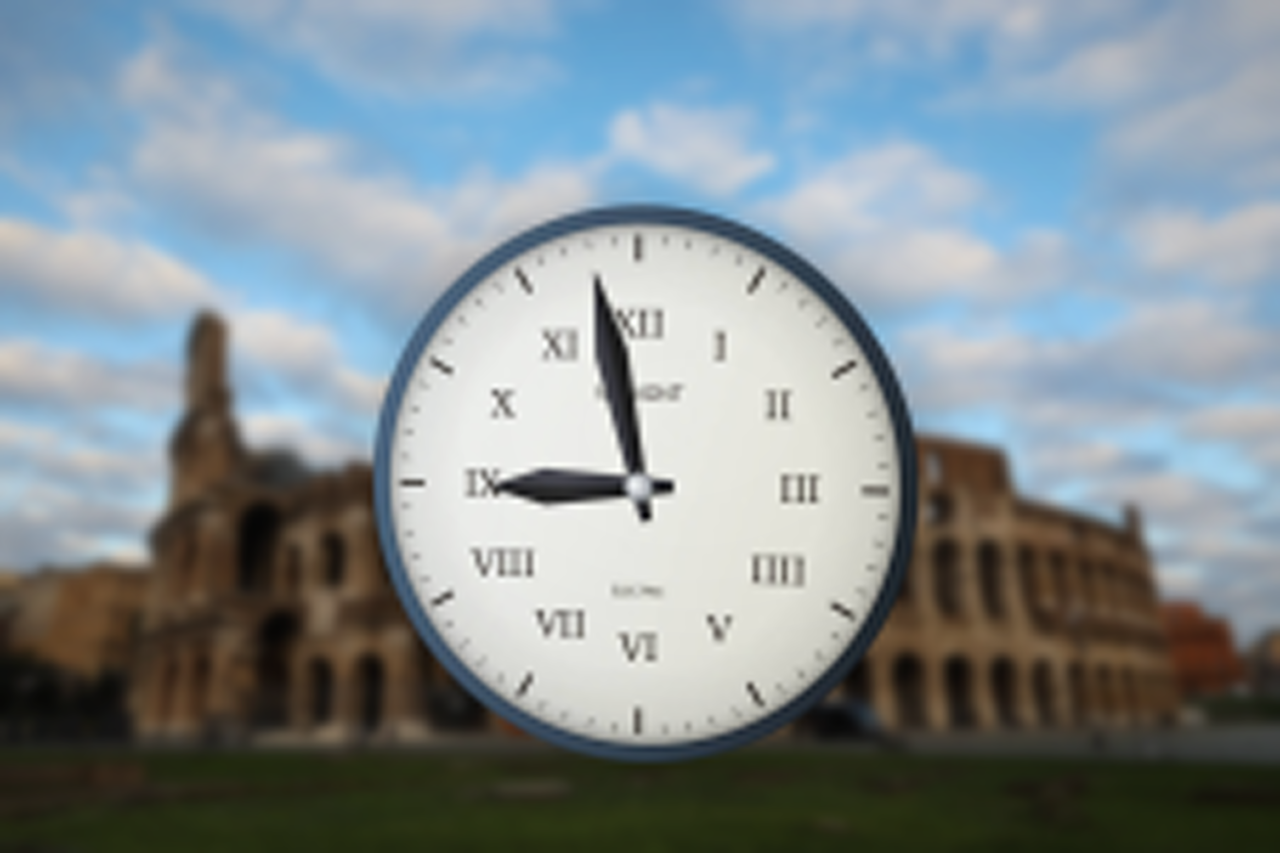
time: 8:58
